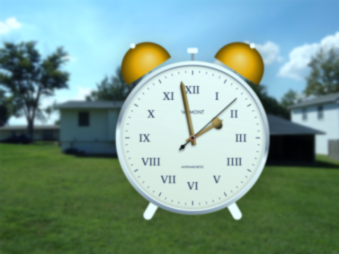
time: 1:58:08
